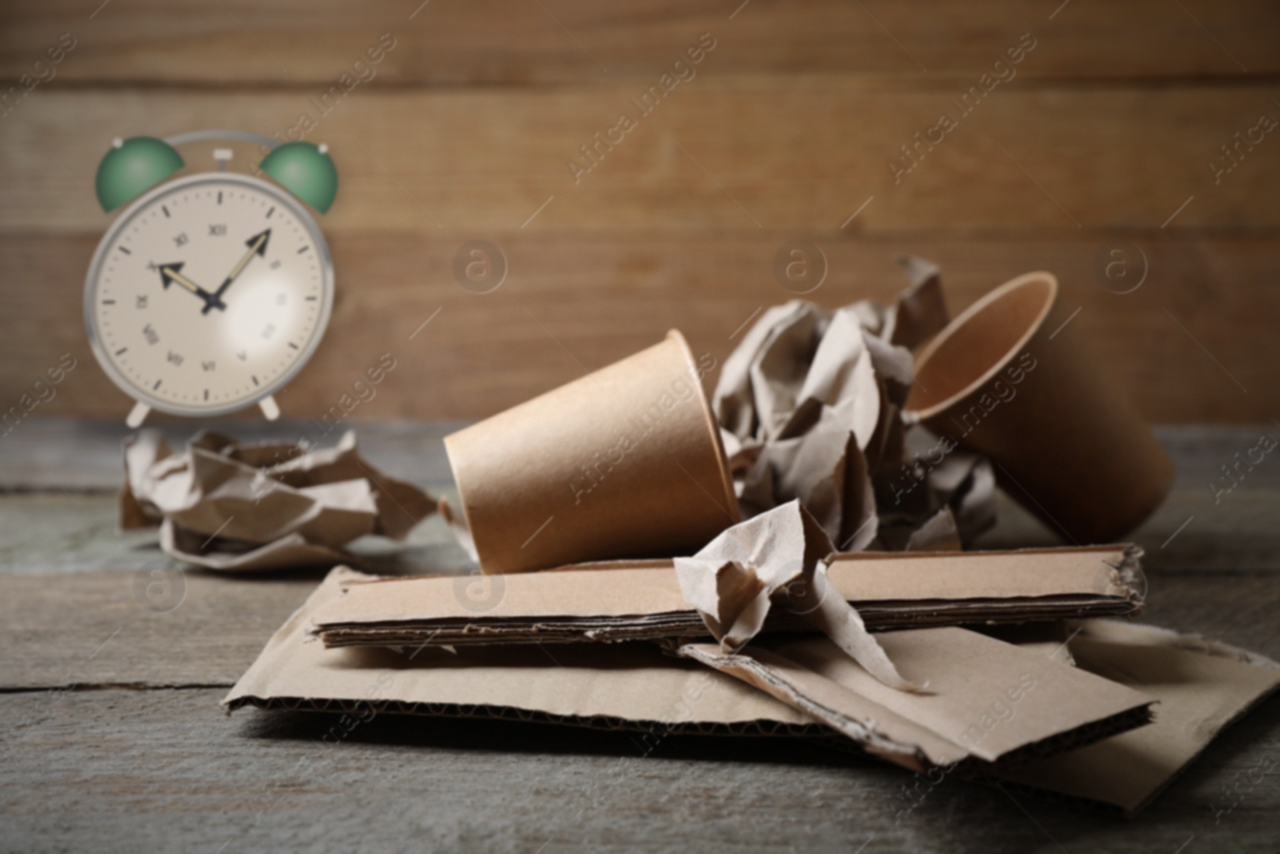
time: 10:06
